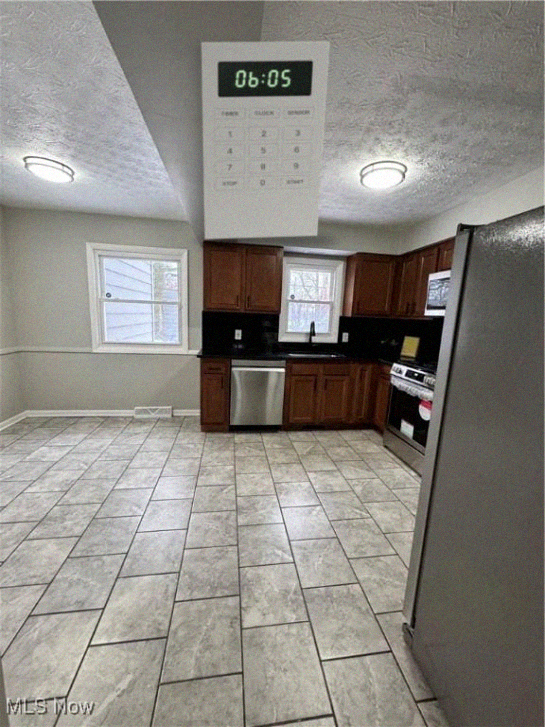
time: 6:05
